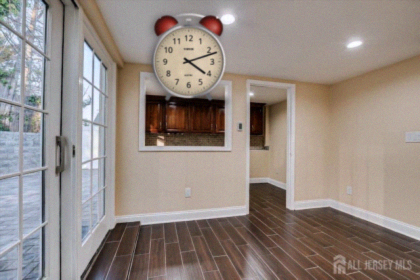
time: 4:12
